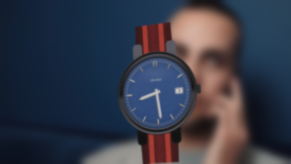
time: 8:29
